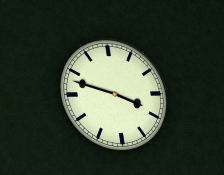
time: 3:48
